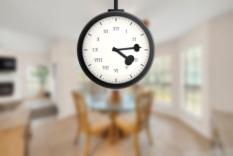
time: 4:14
